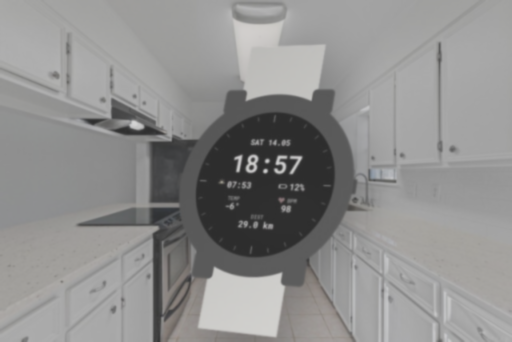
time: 18:57
